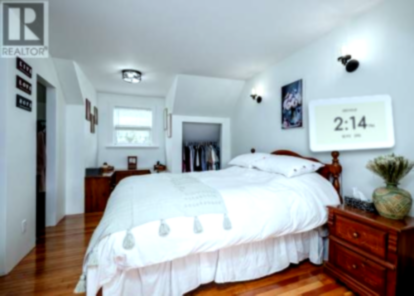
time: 2:14
